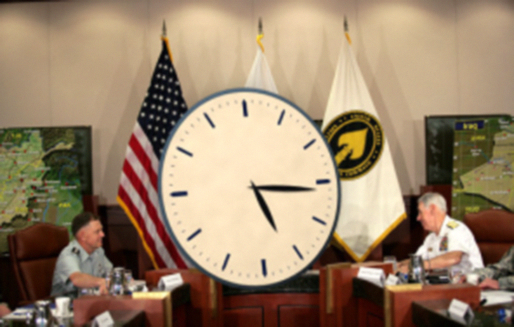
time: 5:16
